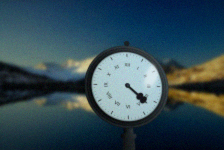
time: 4:22
